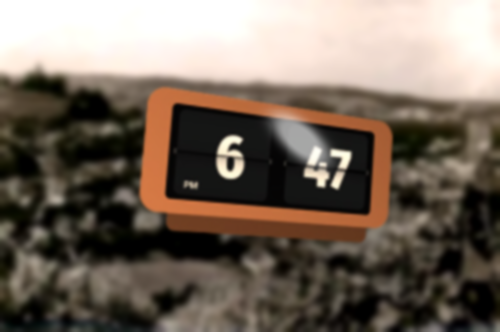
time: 6:47
